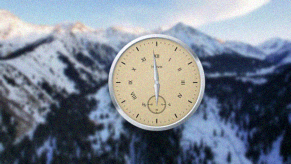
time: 5:59
